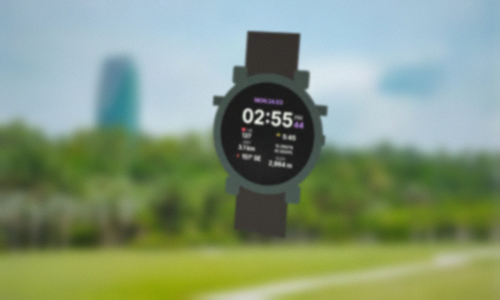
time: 2:55
